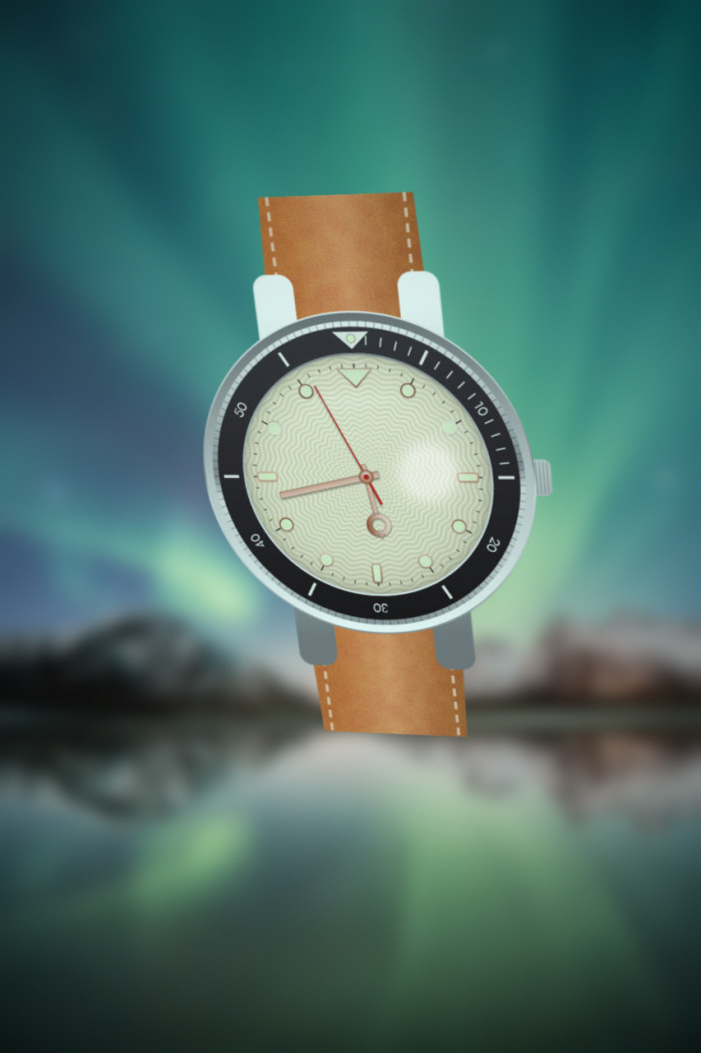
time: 5:42:56
